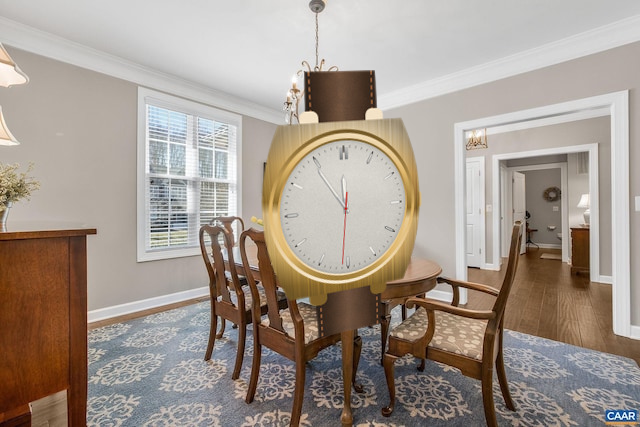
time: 11:54:31
